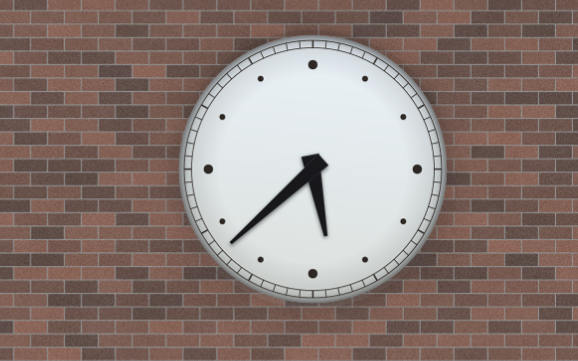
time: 5:38
